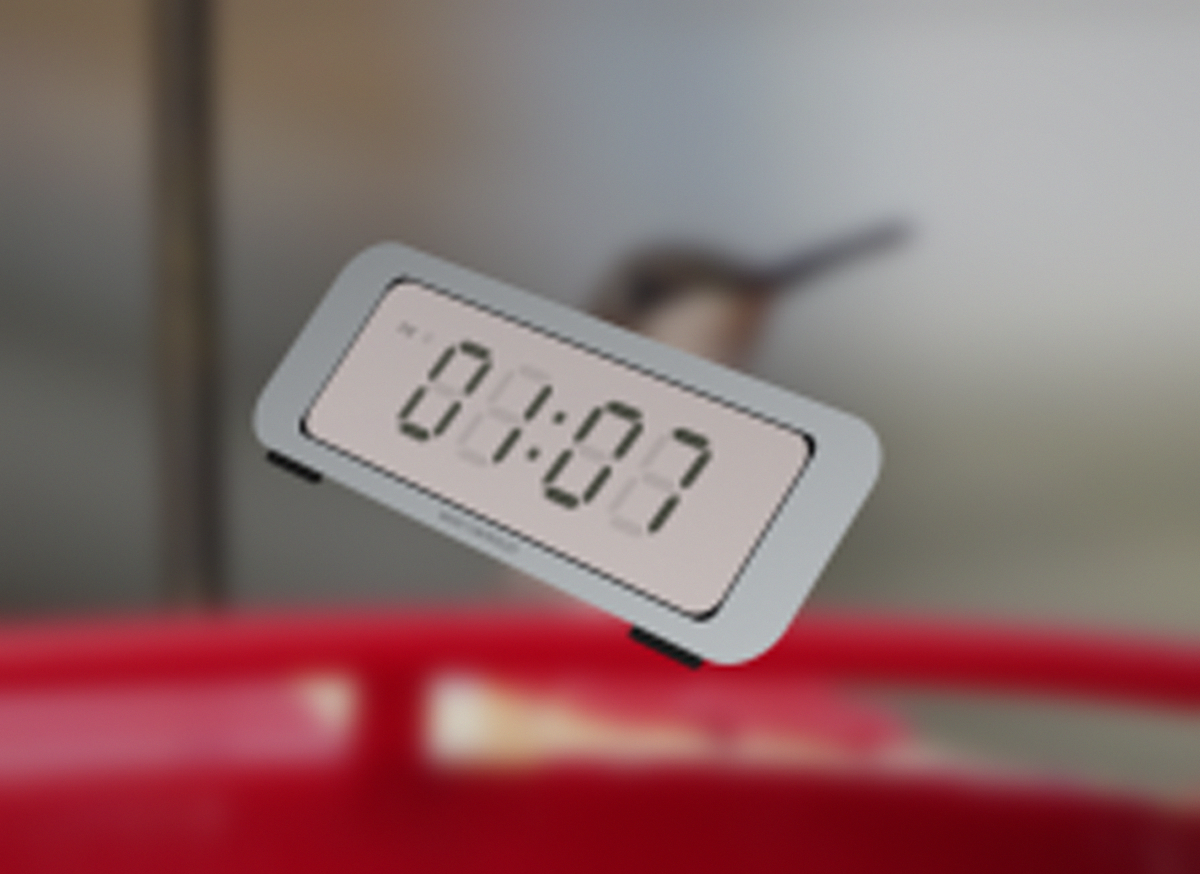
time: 1:07
